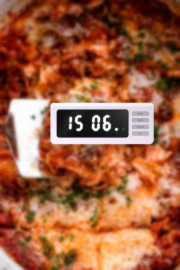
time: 15:06
